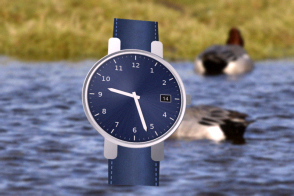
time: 9:27
